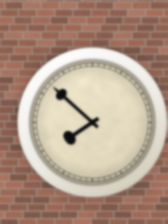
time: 7:52
